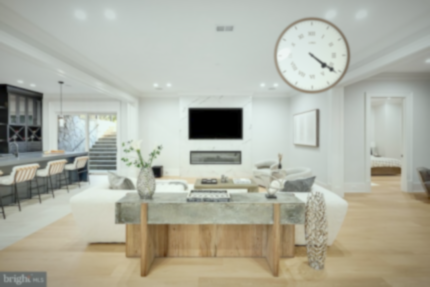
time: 4:21
